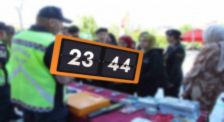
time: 23:44
